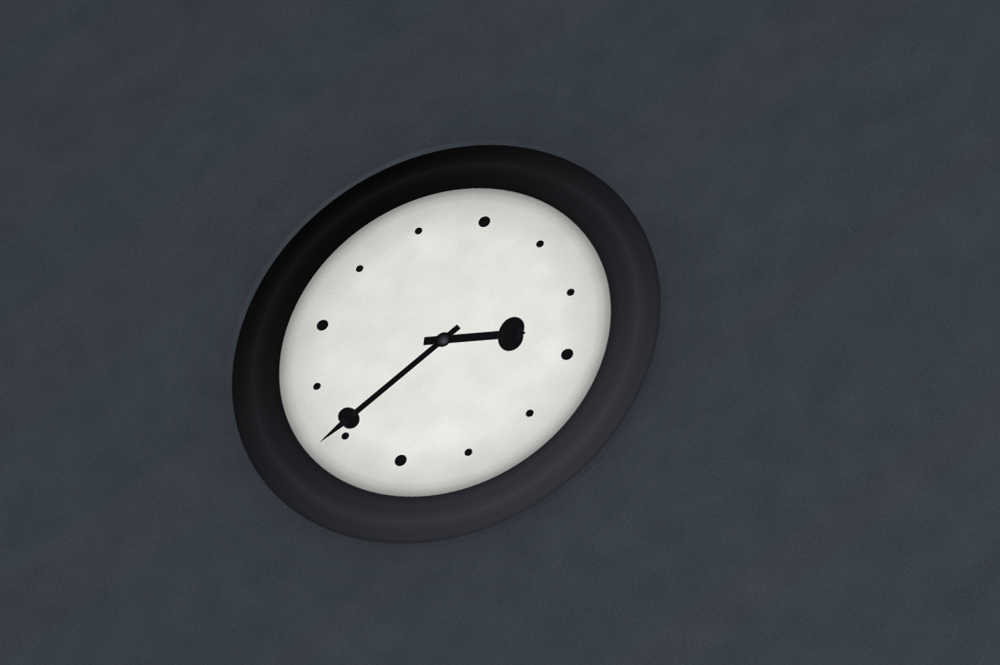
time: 2:36
